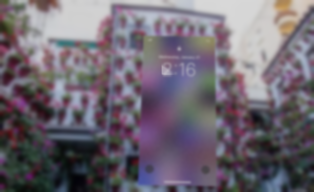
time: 2:16
